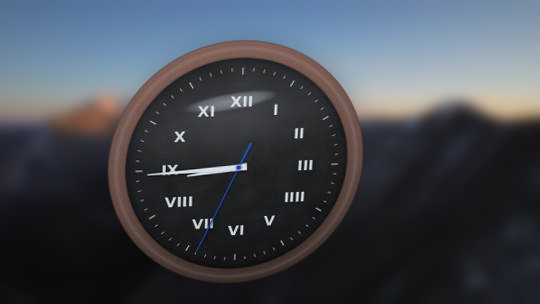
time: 8:44:34
